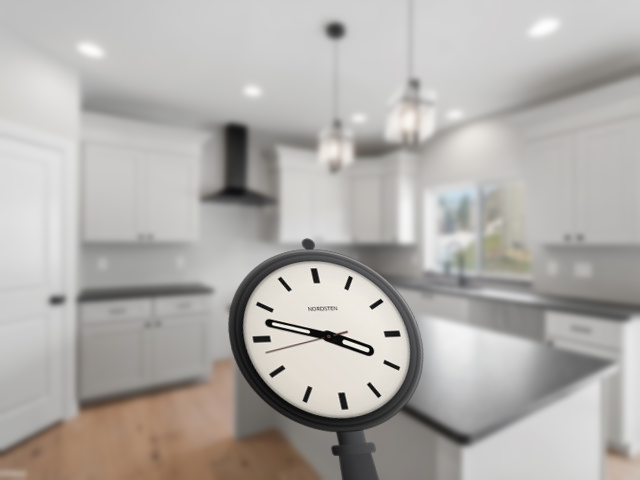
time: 3:47:43
